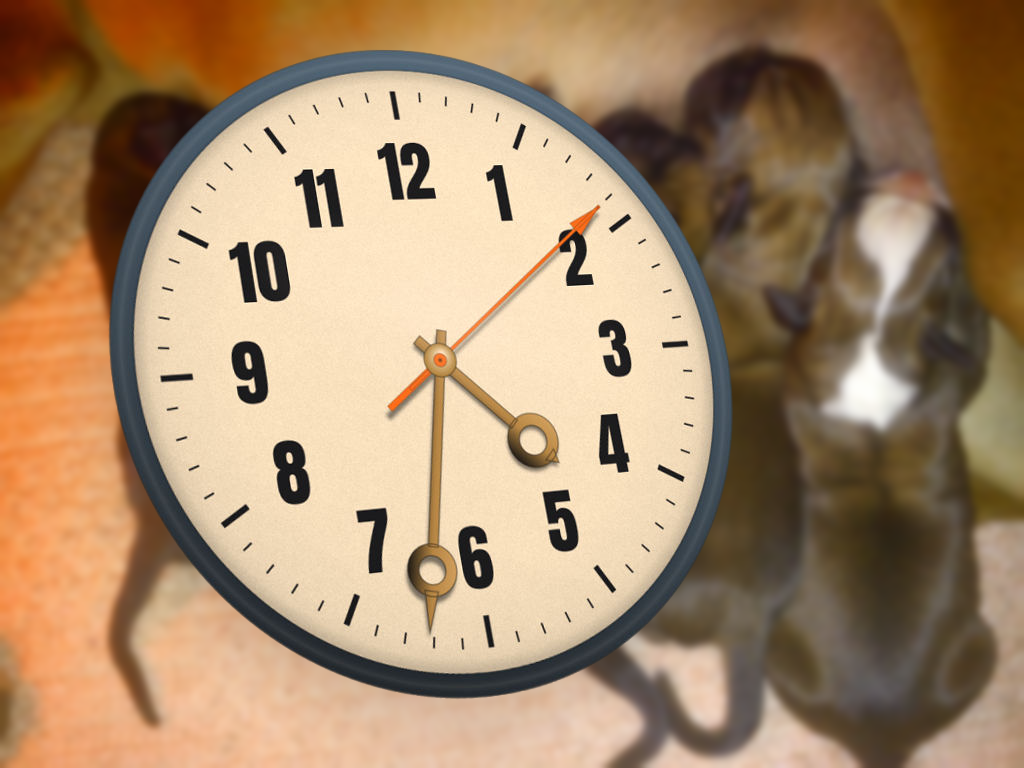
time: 4:32:09
